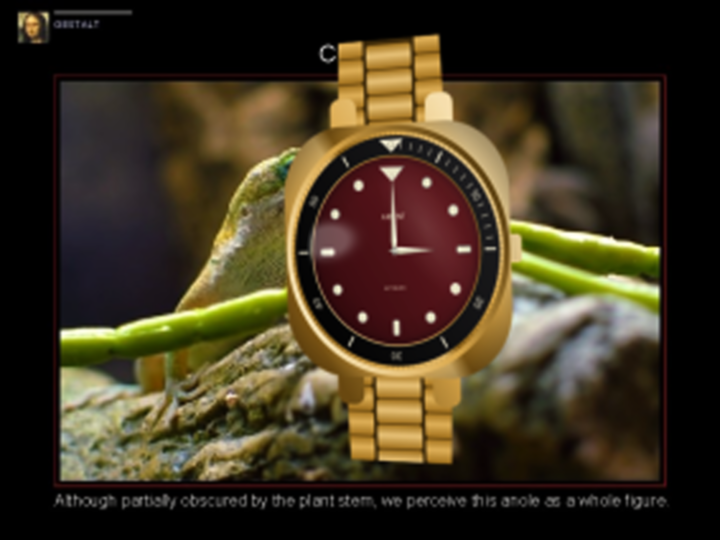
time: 3:00
